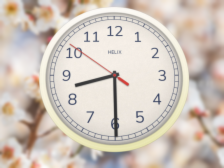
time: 8:29:51
